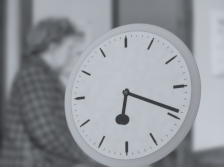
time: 6:19
